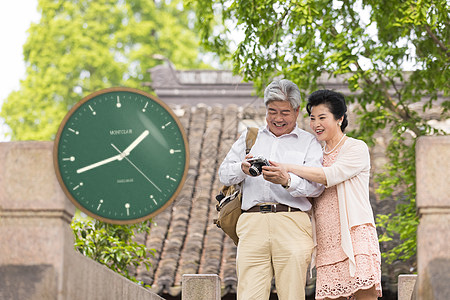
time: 1:42:23
